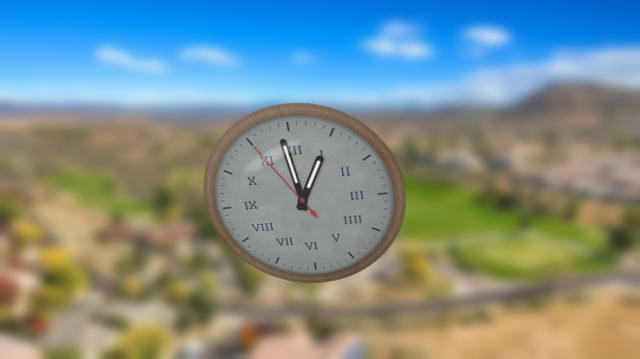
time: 12:58:55
